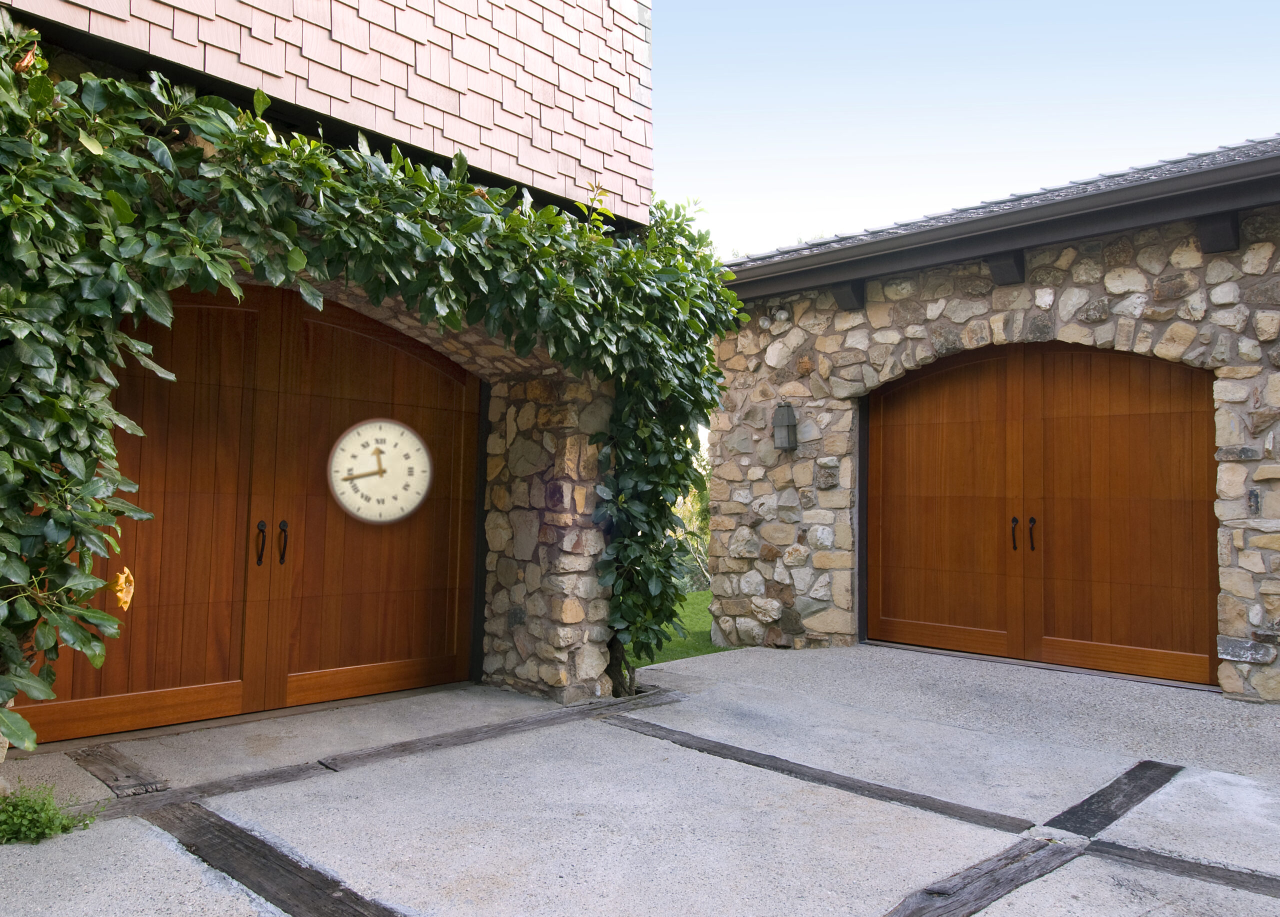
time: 11:43
